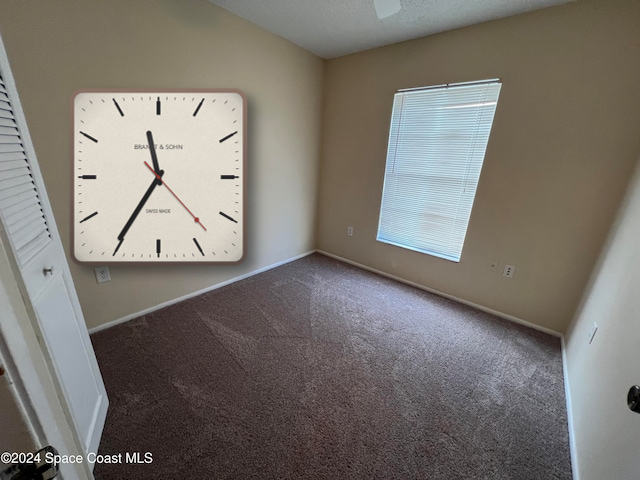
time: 11:35:23
